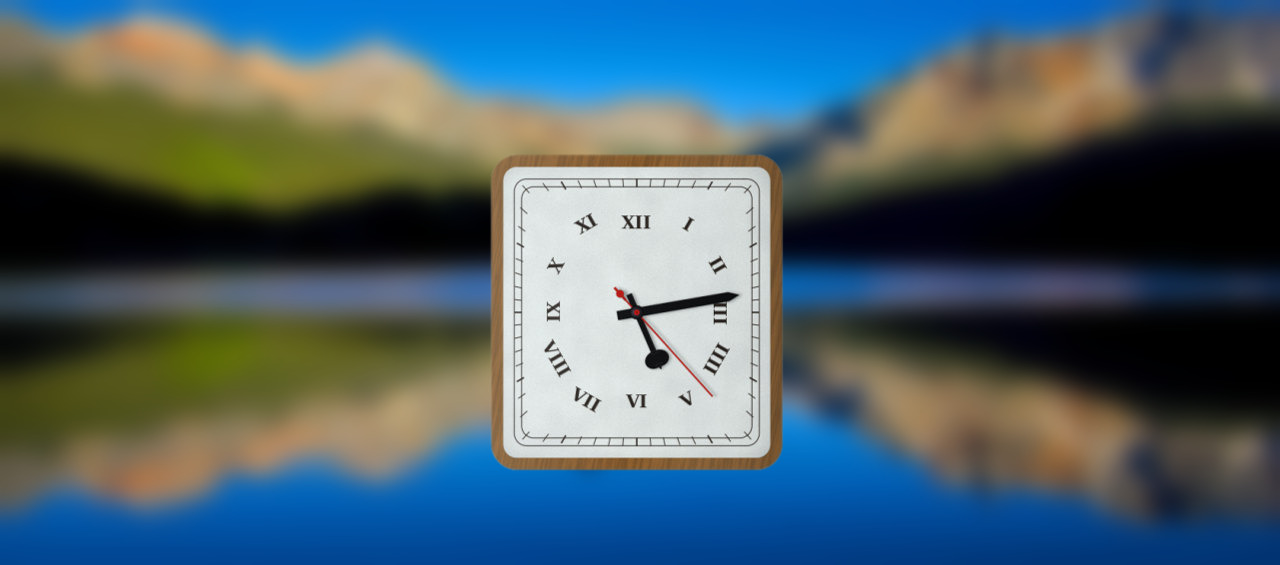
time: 5:13:23
